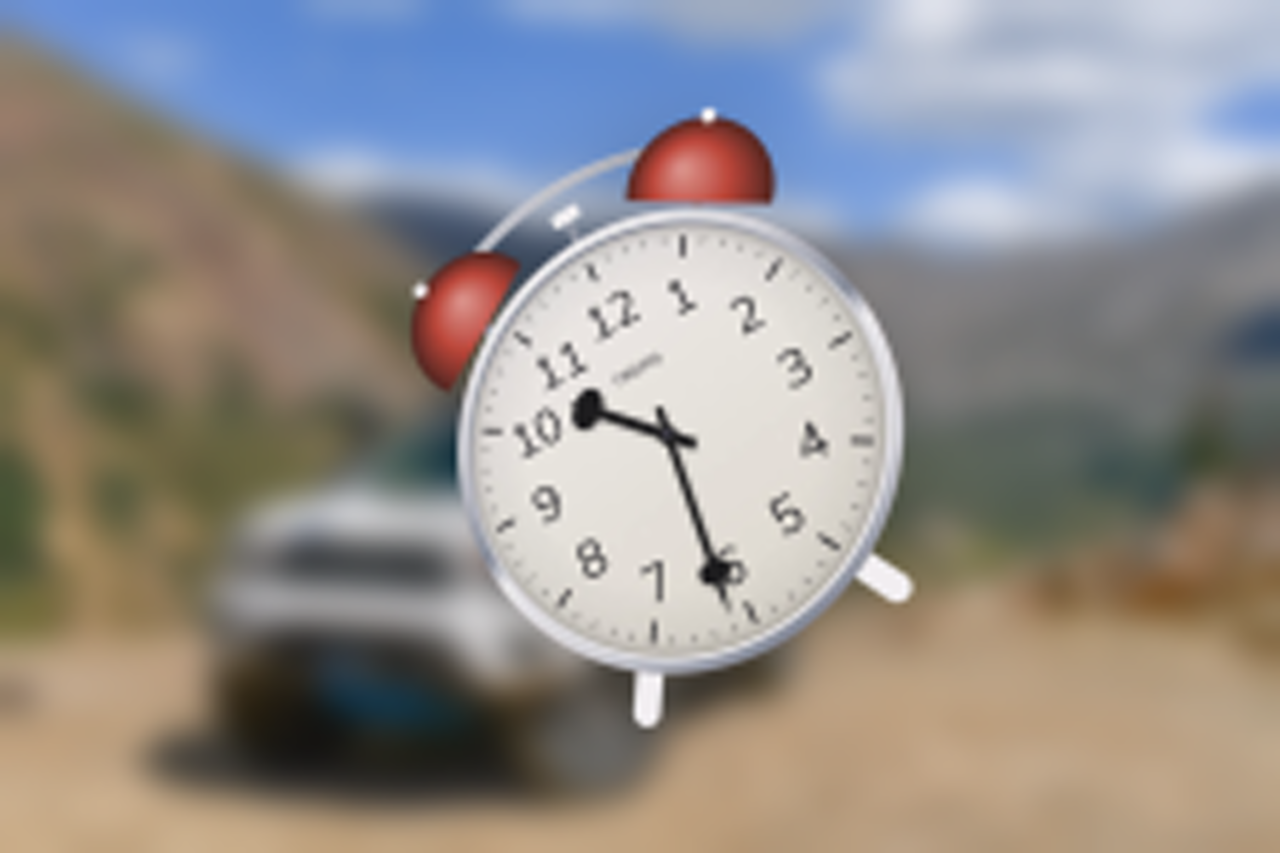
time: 10:31
